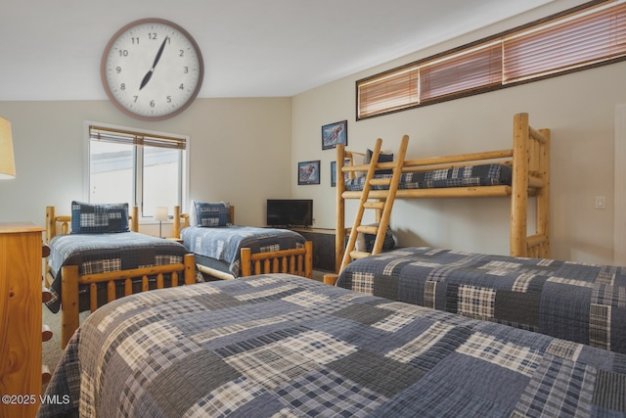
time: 7:04
